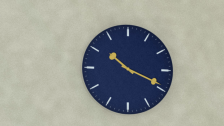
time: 10:19
